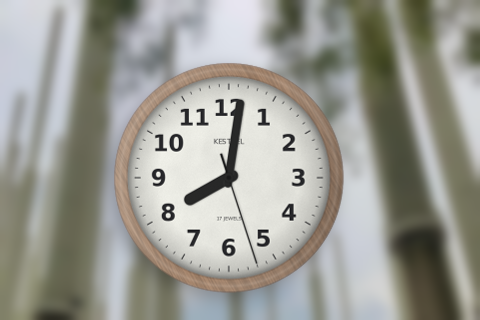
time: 8:01:27
